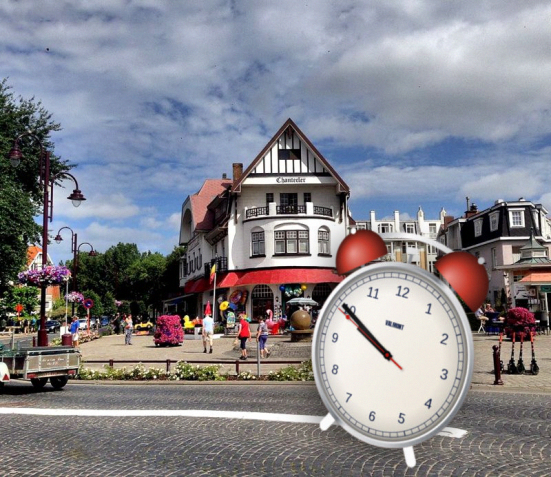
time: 9:49:49
